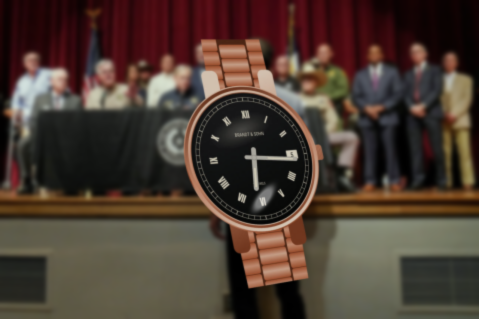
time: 6:16
